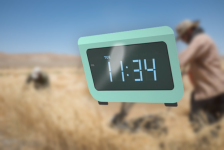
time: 11:34
